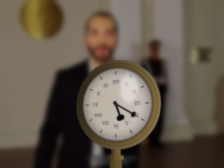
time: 5:20
